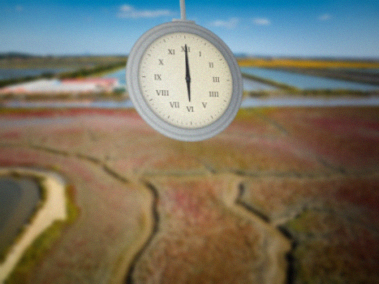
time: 6:00
